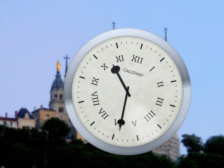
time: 10:29
